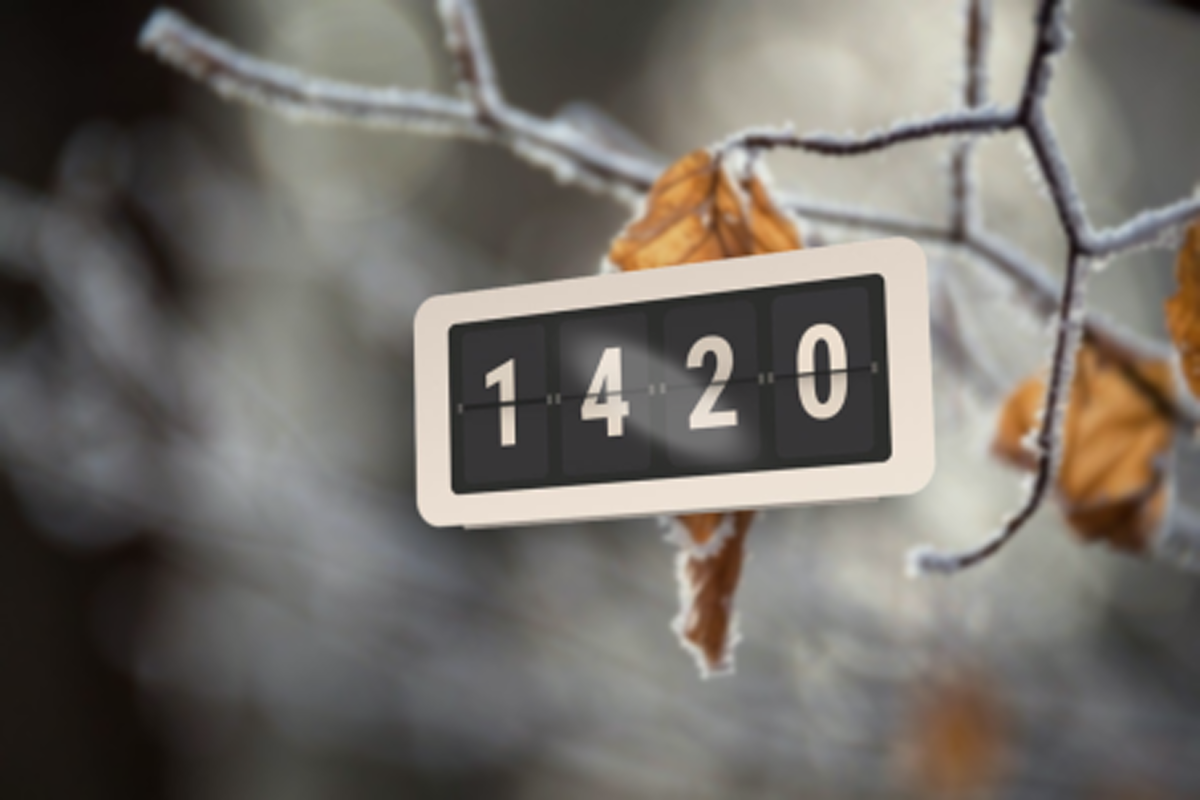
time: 14:20
